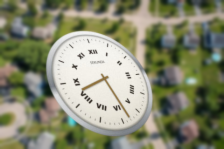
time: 8:28
